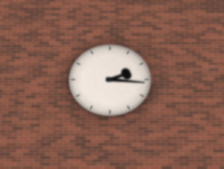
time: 2:16
